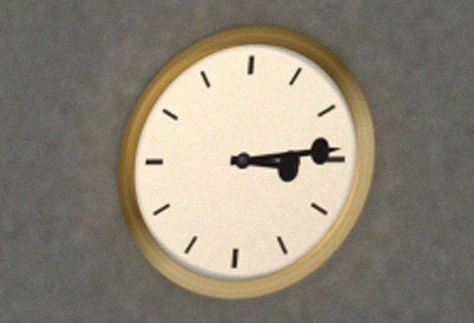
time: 3:14
